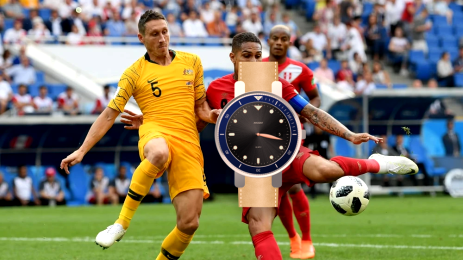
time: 3:17
